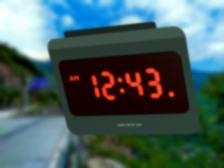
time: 12:43
